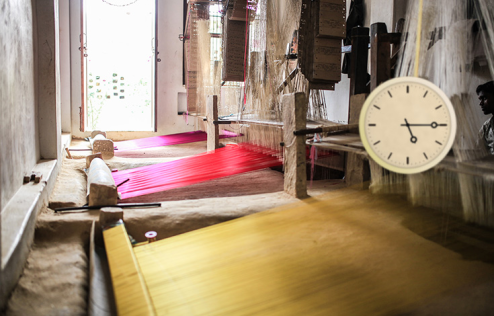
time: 5:15
